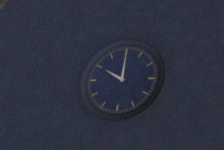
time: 10:00
